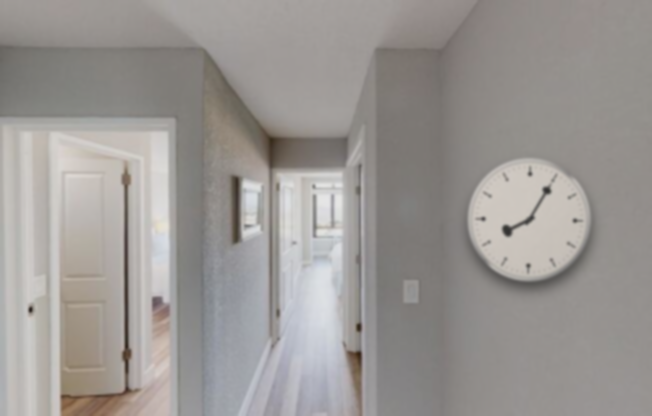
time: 8:05
